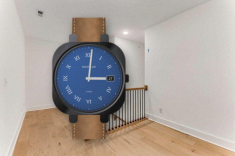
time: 3:01
